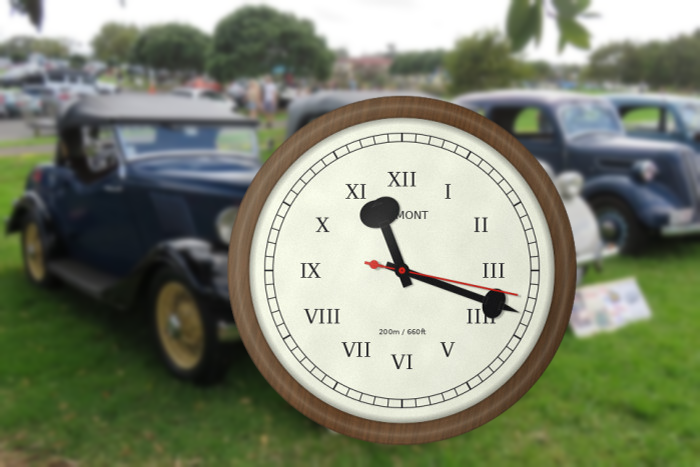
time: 11:18:17
